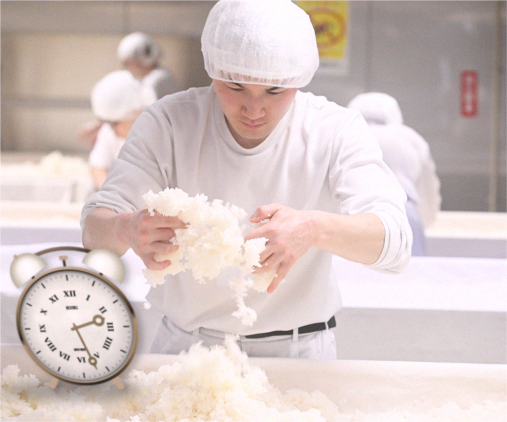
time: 2:27
